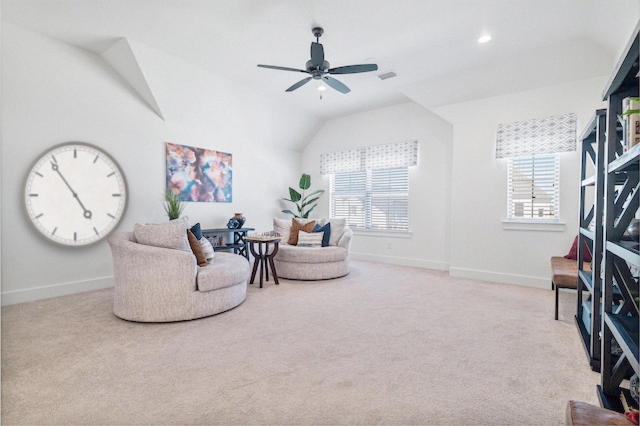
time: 4:54
